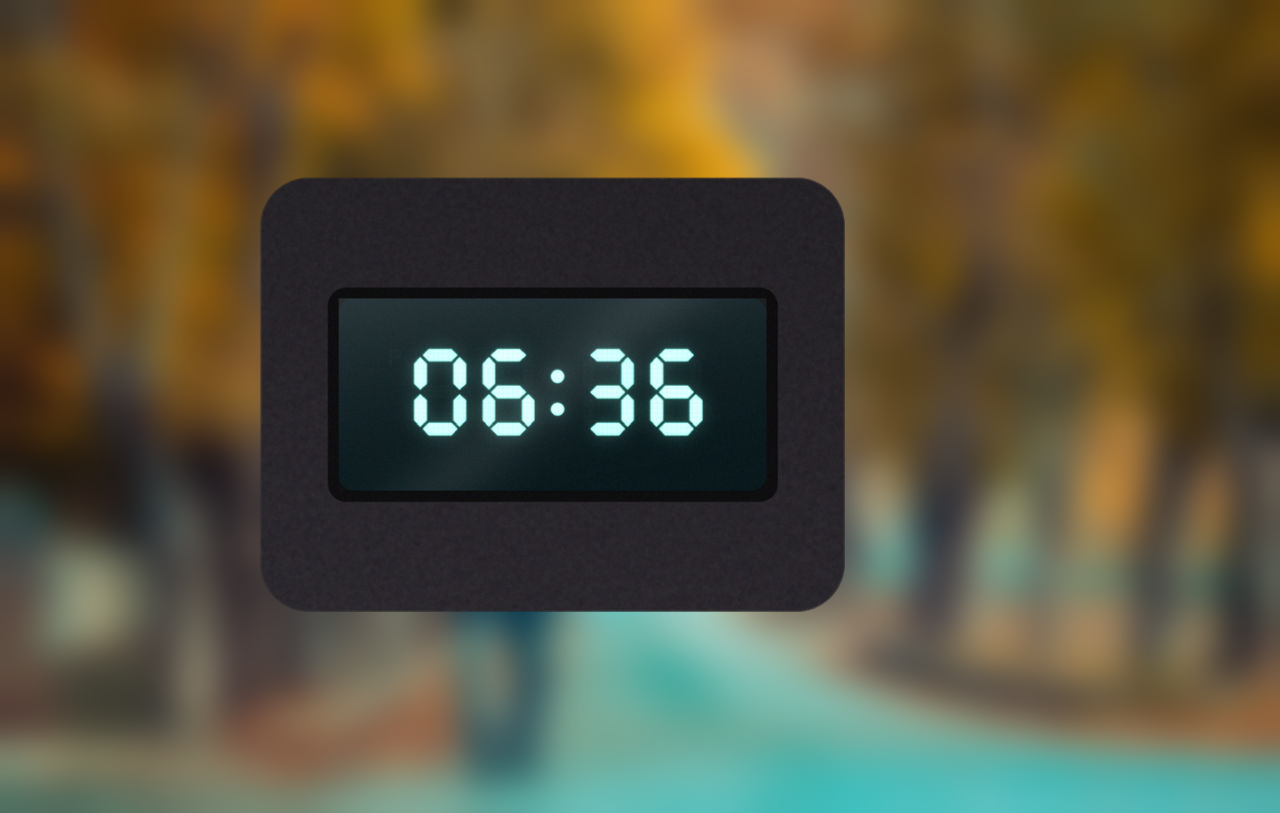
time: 6:36
